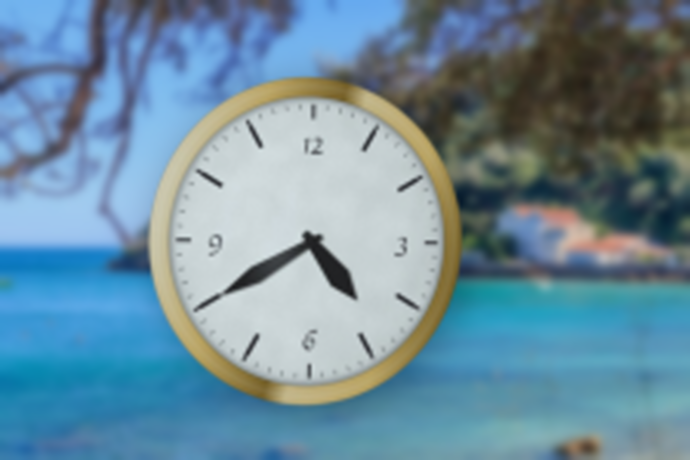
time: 4:40
